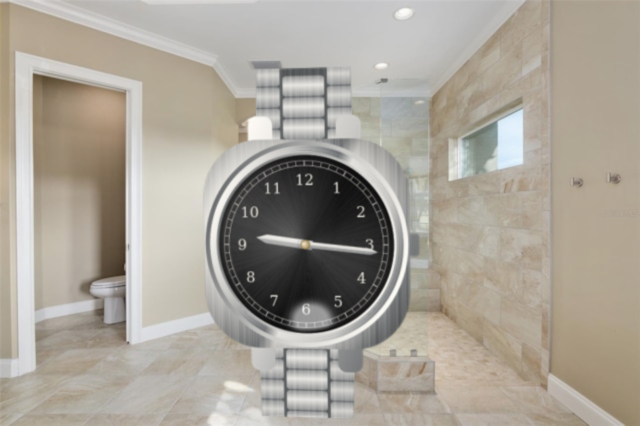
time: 9:16
